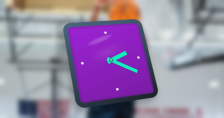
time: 2:20
